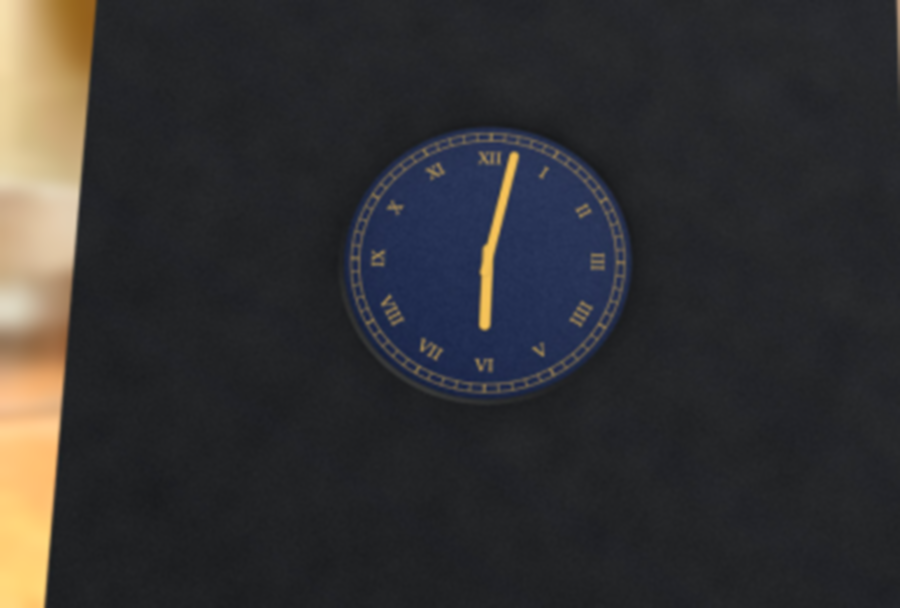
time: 6:02
